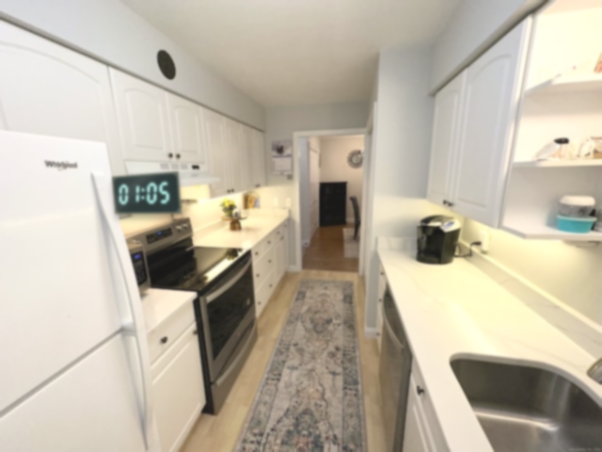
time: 1:05
